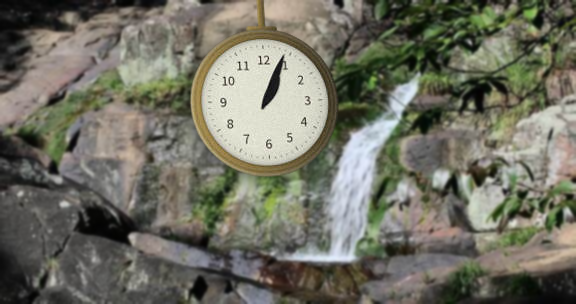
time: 1:04
